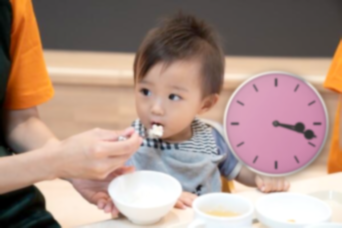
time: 3:18
